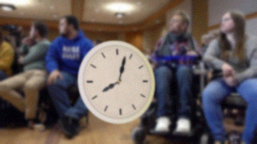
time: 8:03
